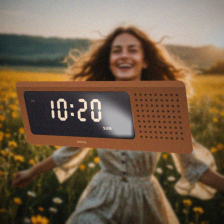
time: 10:20
